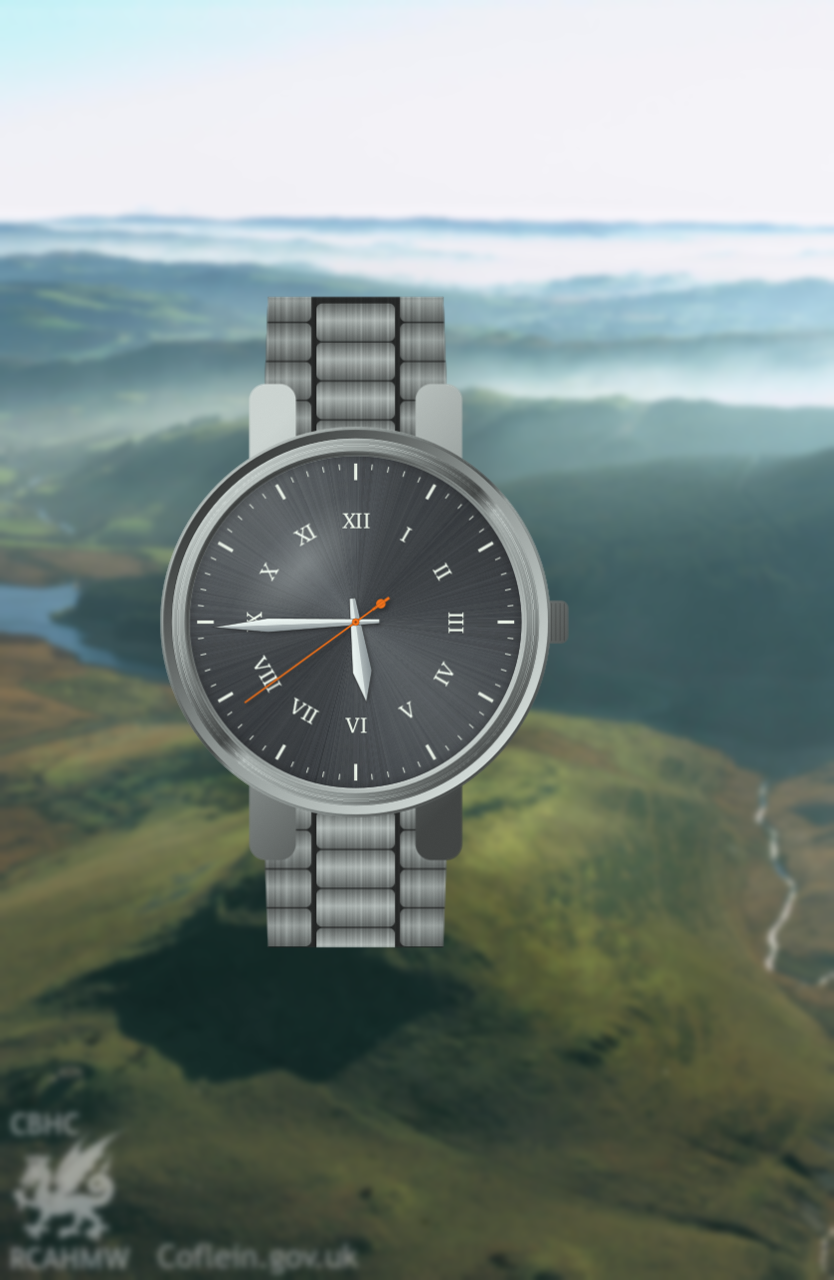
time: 5:44:39
